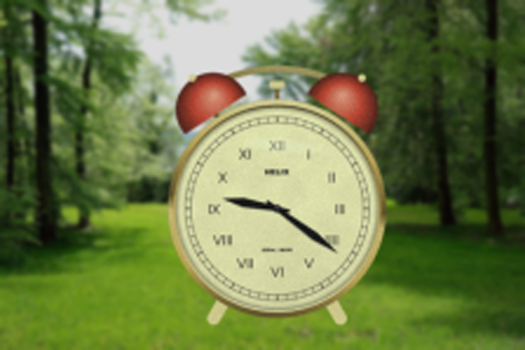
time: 9:21
